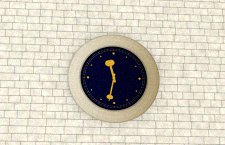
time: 11:32
